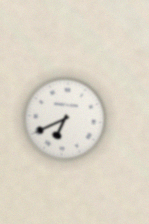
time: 6:40
